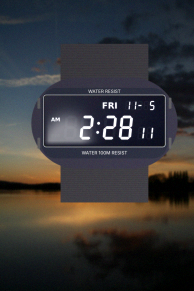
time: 2:28:11
